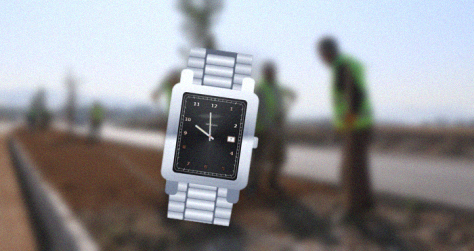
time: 9:59
